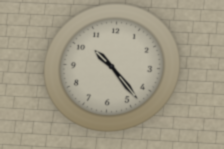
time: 10:23
